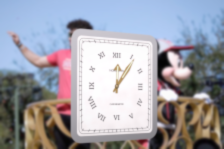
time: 12:06
